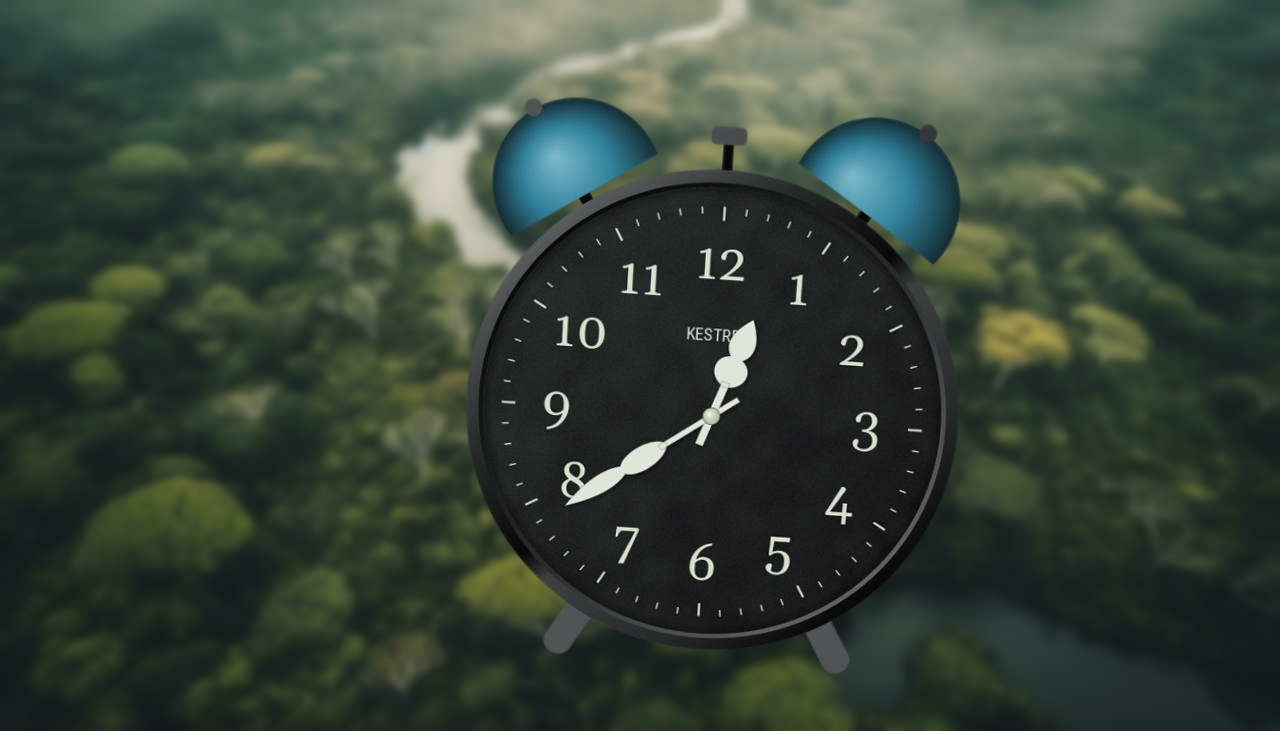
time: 12:39
